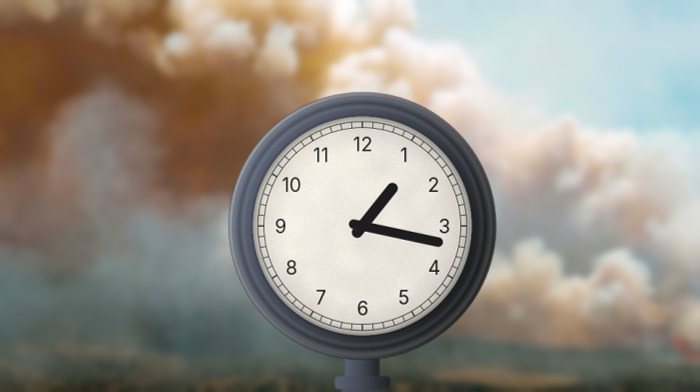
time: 1:17
